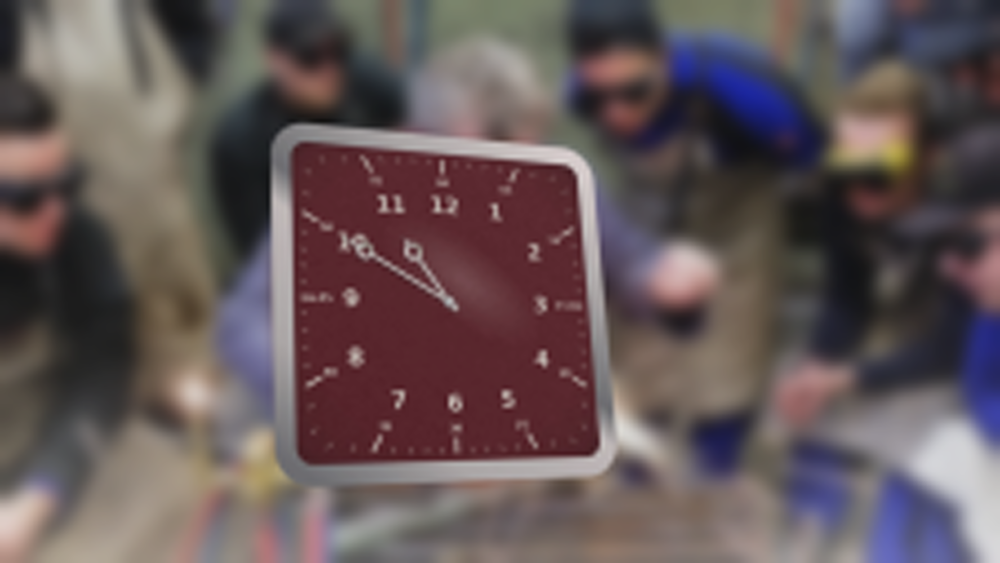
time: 10:50
